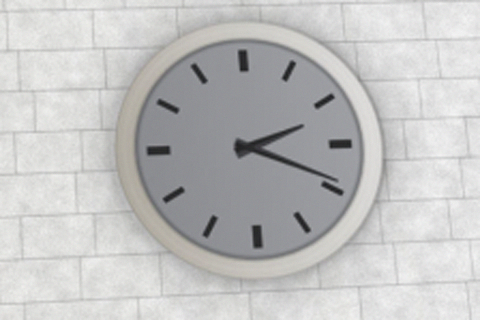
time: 2:19
